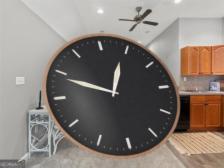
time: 12:49
